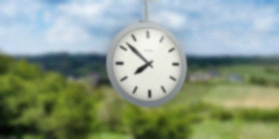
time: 7:52
